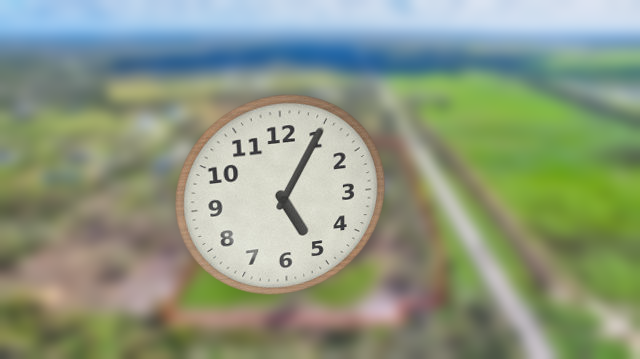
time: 5:05
